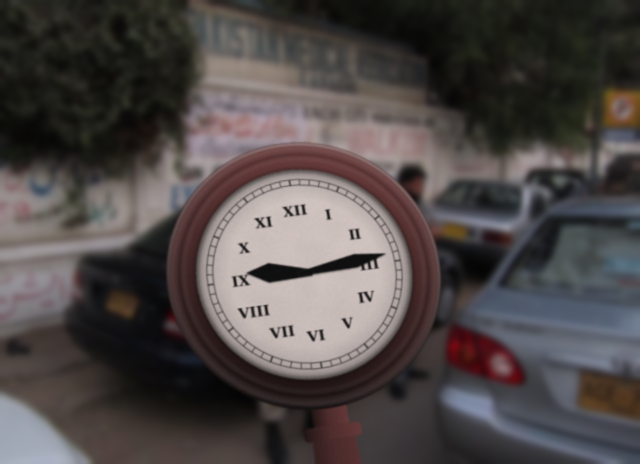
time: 9:14
